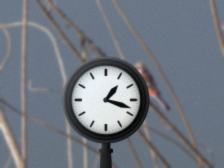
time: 1:18
